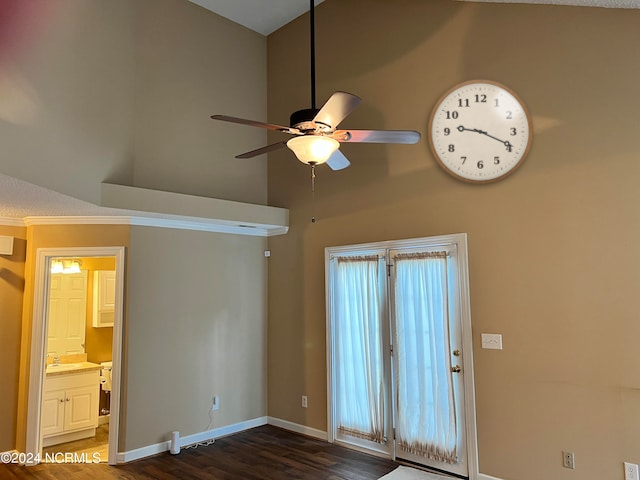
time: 9:19
